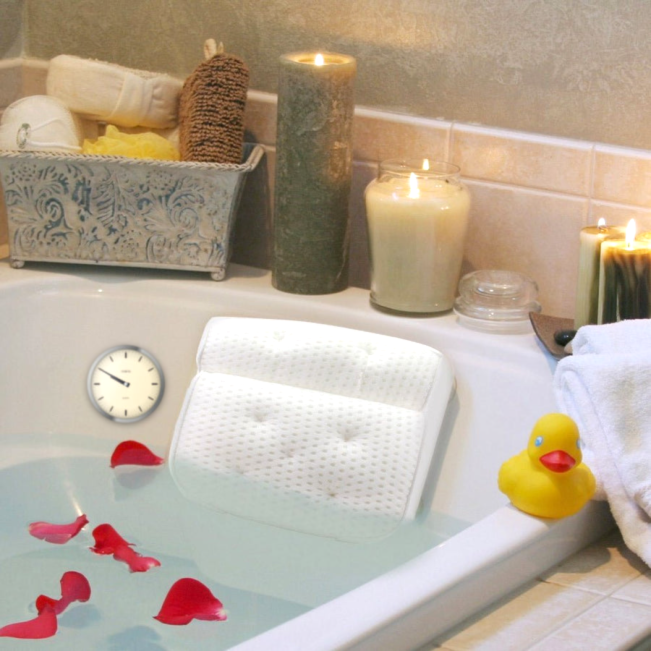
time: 9:50
